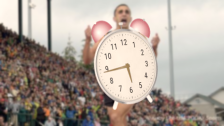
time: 5:44
